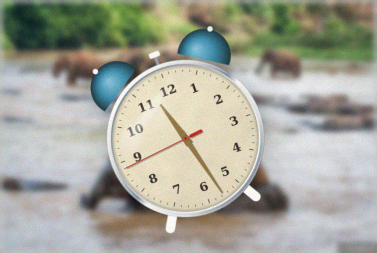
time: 11:27:44
